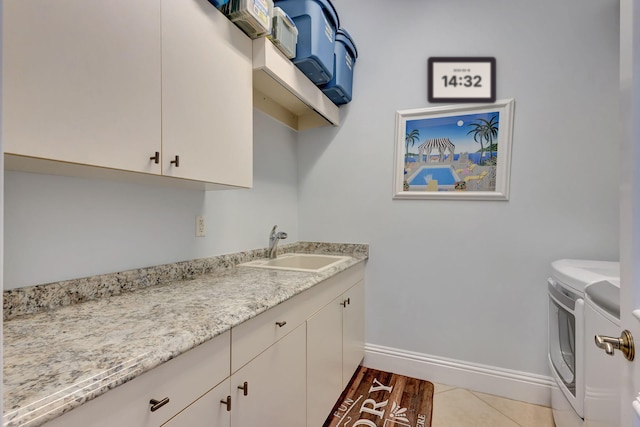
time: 14:32
